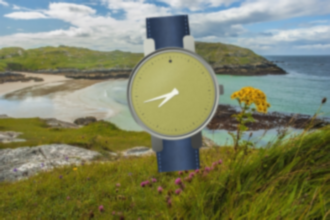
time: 7:43
